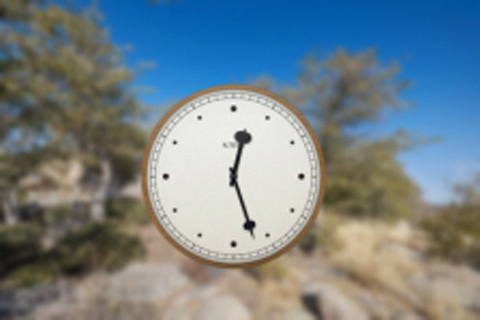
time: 12:27
